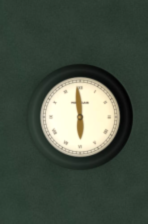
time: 5:59
